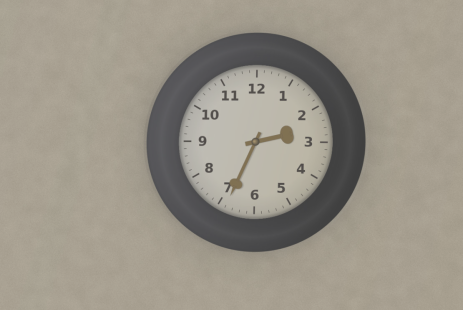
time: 2:34
